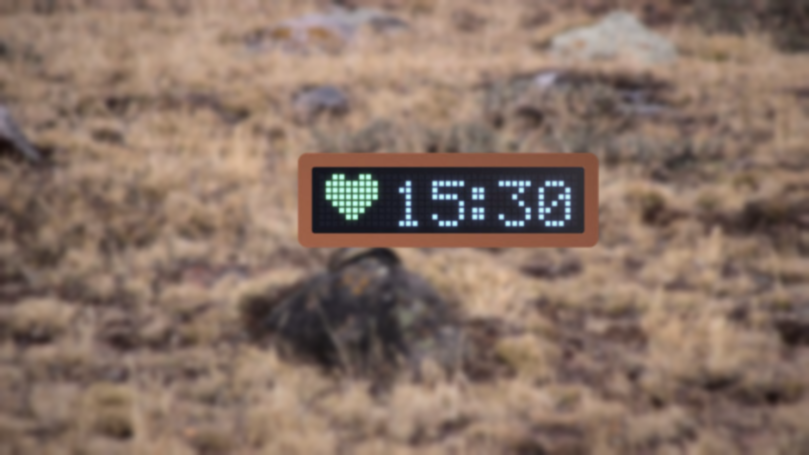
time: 15:30
